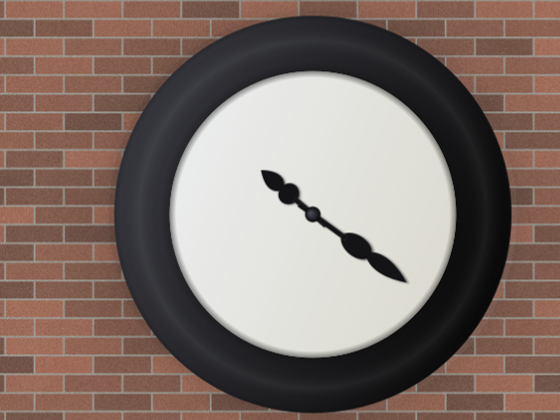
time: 10:21
